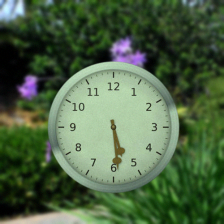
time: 5:29
